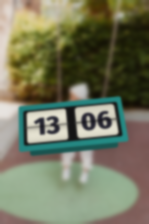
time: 13:06
